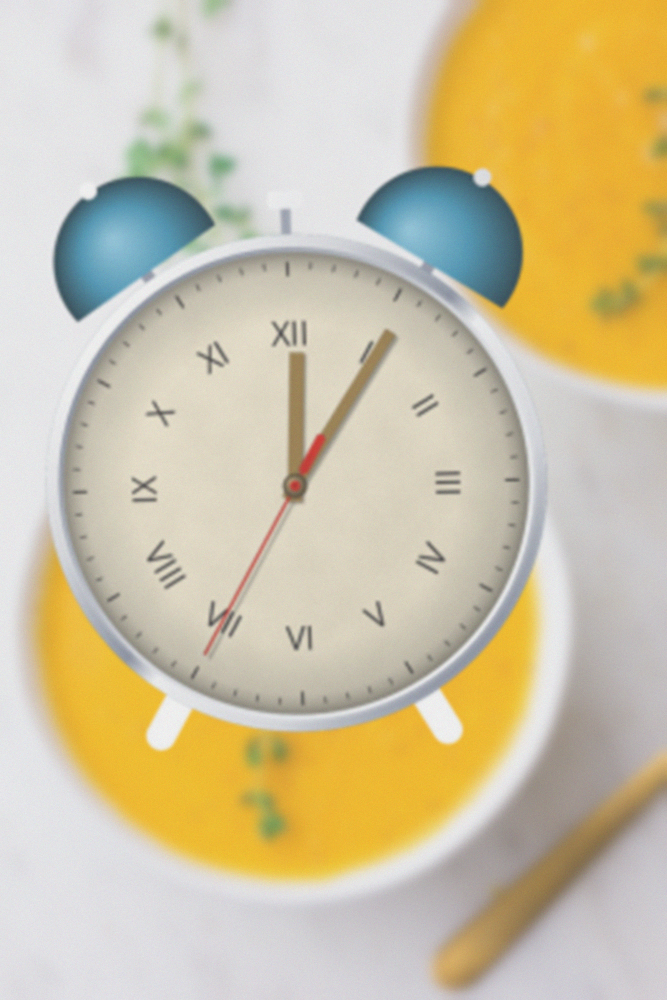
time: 12:05:35
